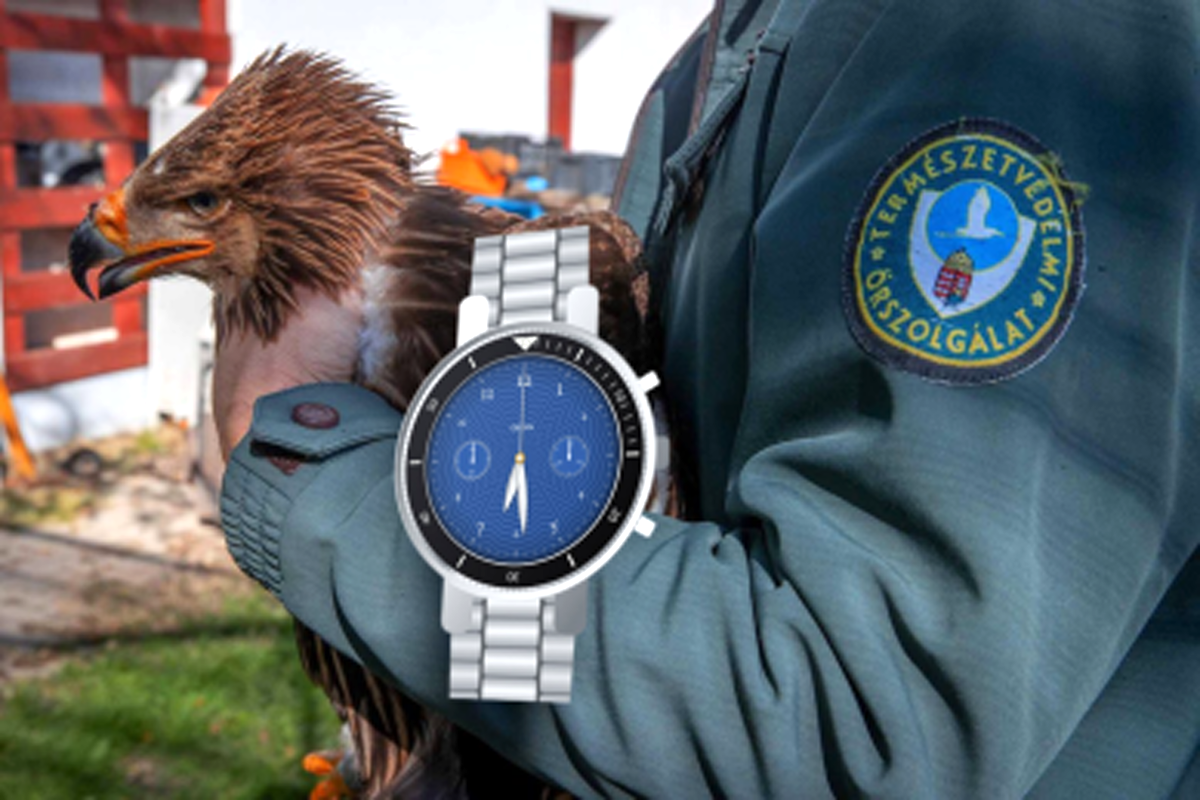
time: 6:29
